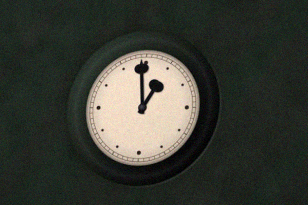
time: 12:59
